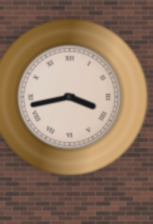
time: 3:43
